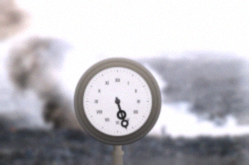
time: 5:27
